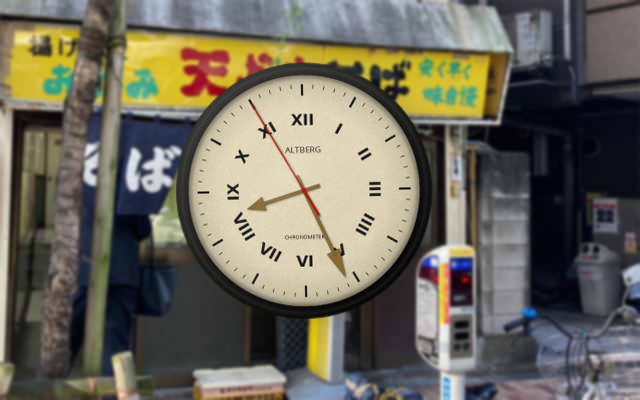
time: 8:25:55
